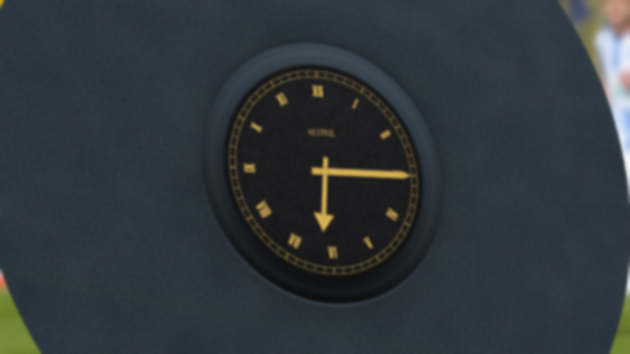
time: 6:15
